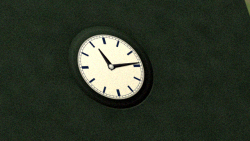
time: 11:14
